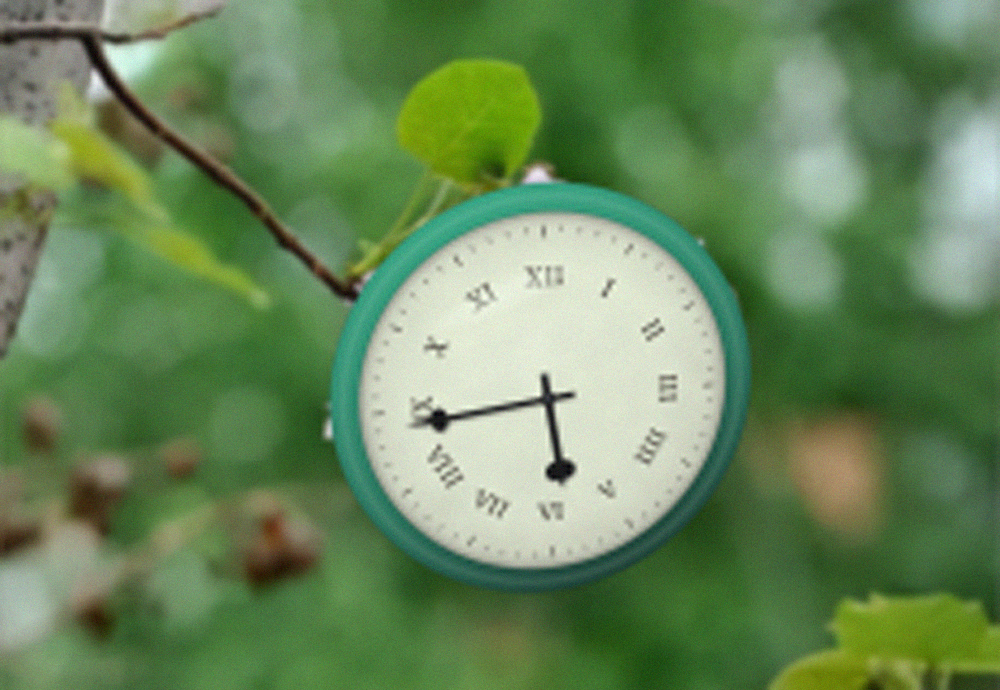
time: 5:44
